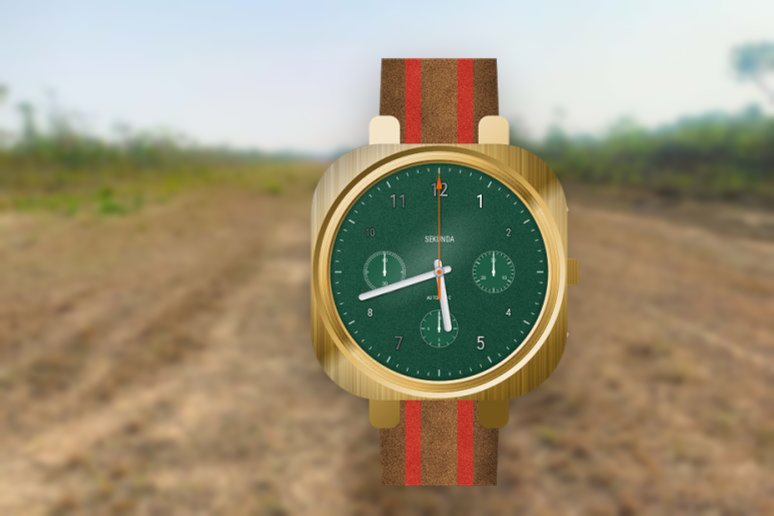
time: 5:42
